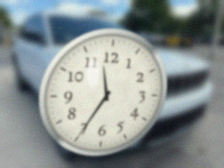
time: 11:35
